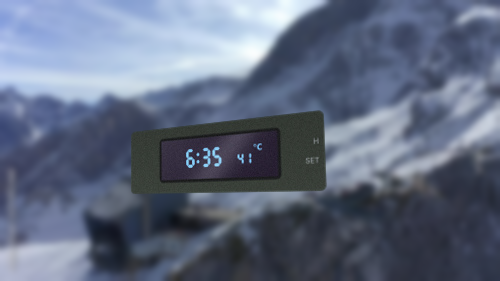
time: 6:35
